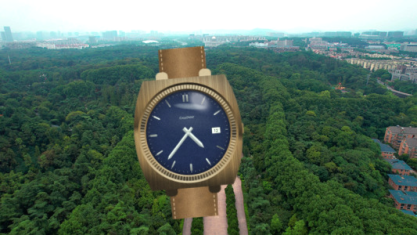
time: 4:37
